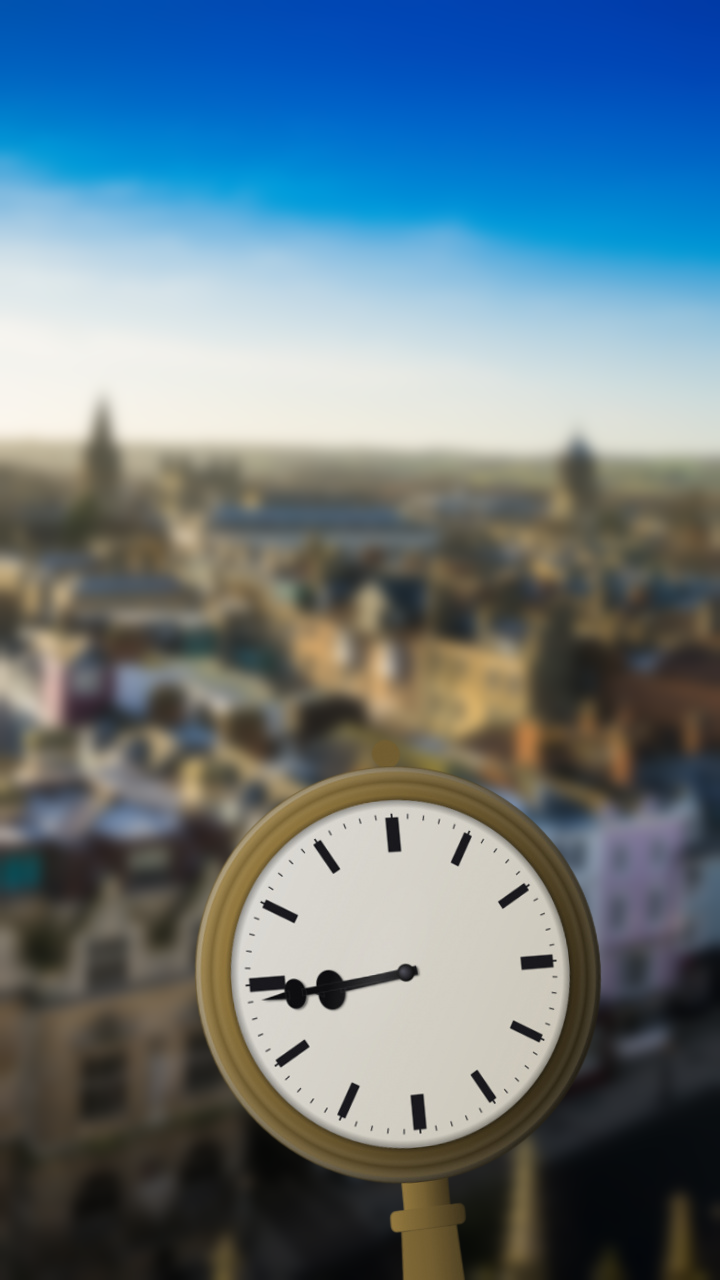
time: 8:44
